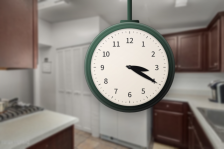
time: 3:20
